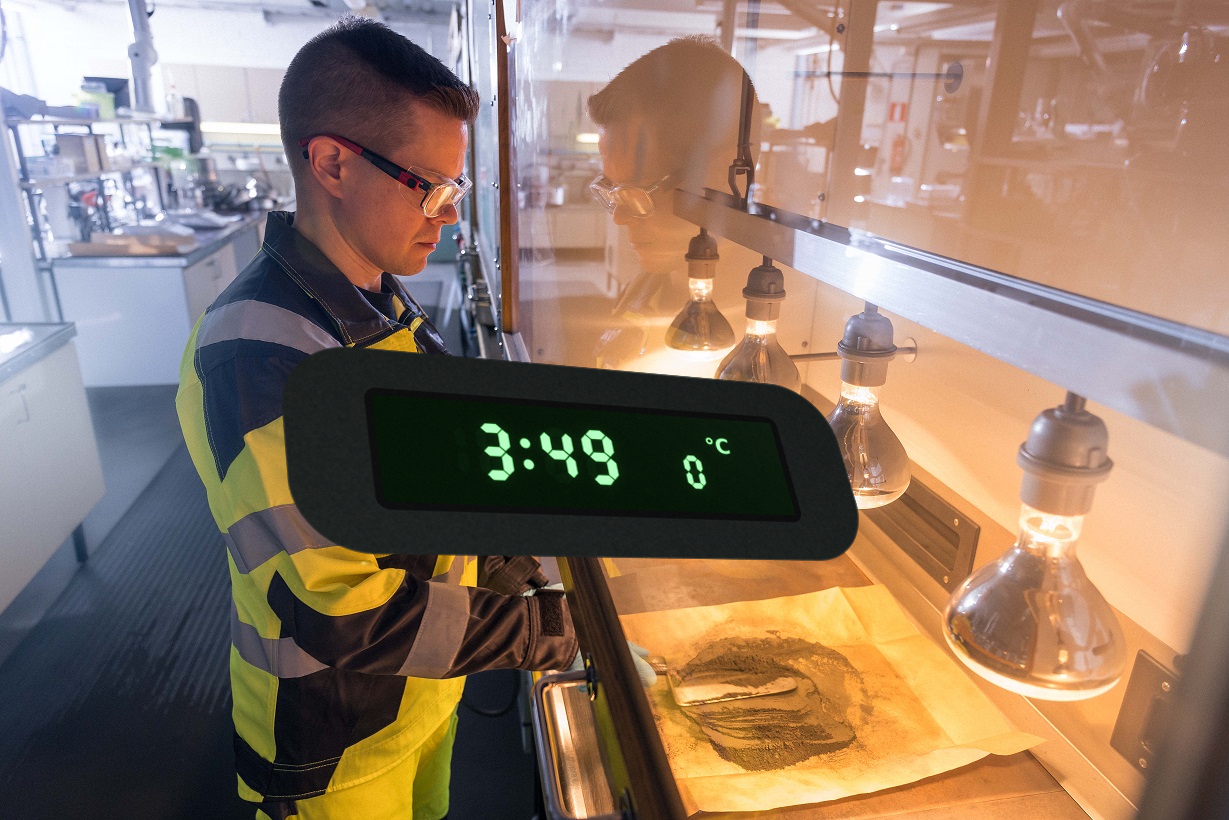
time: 3:49
